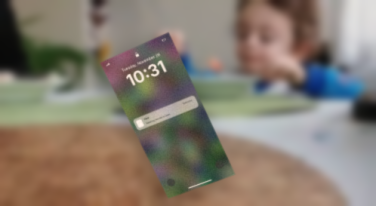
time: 10:31
